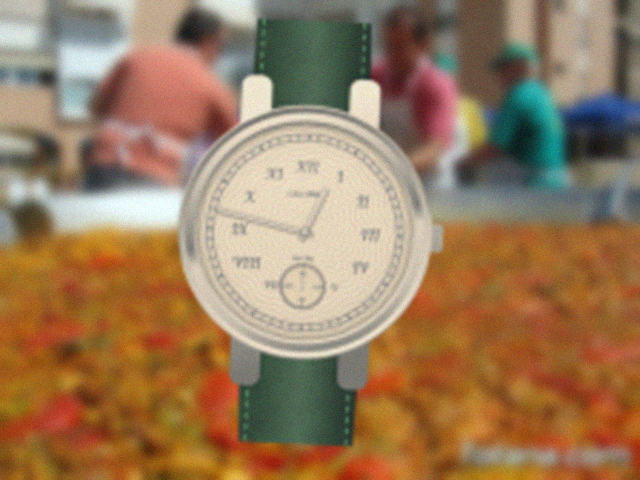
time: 12:47
